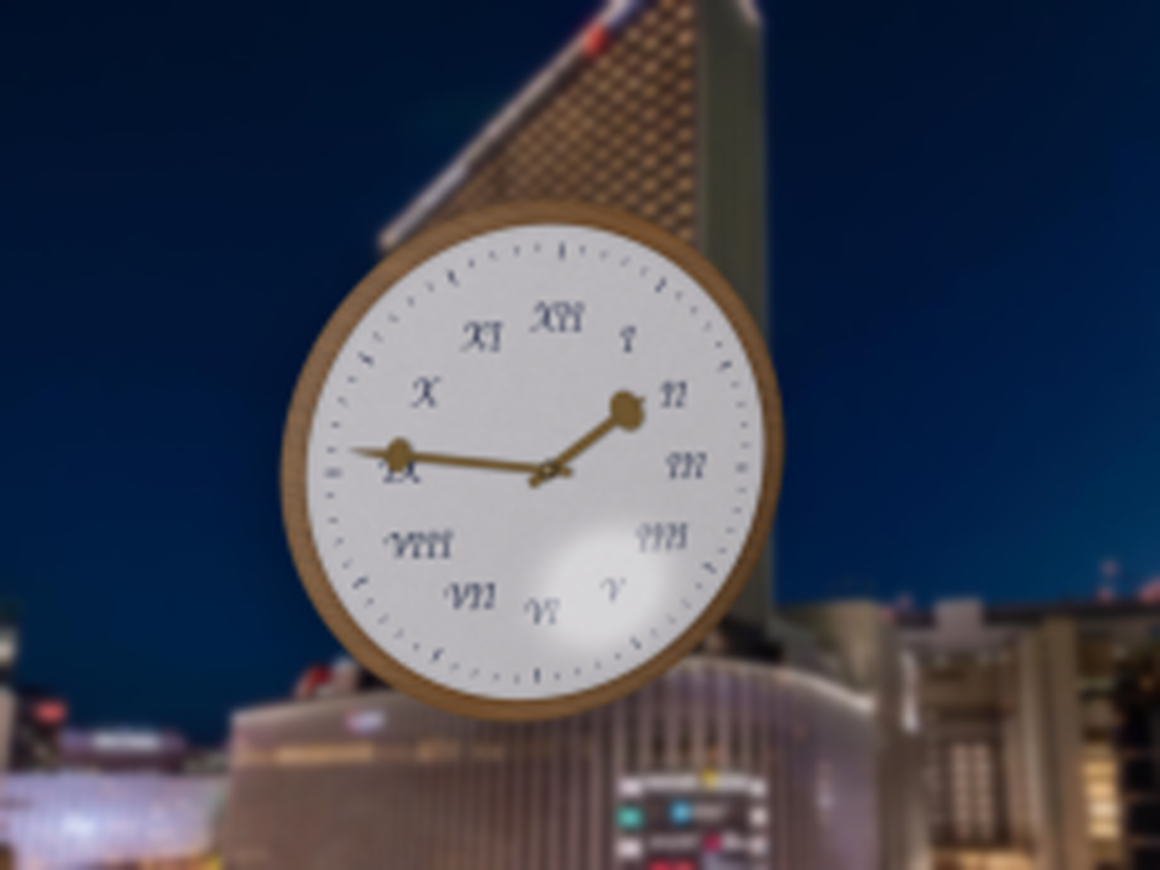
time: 1:46
